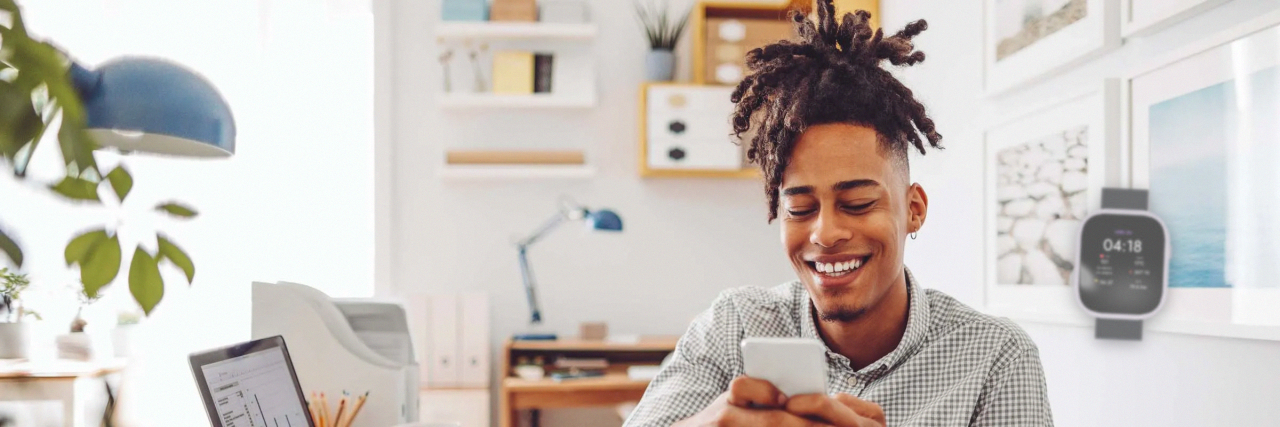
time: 4:18
